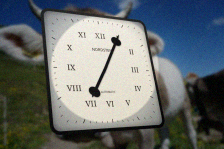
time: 7:05
